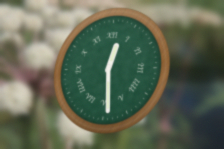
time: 12:29
